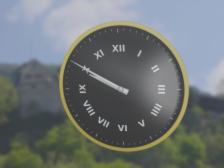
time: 9:50
